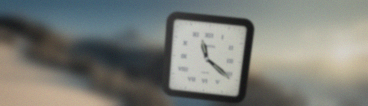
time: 11:21
